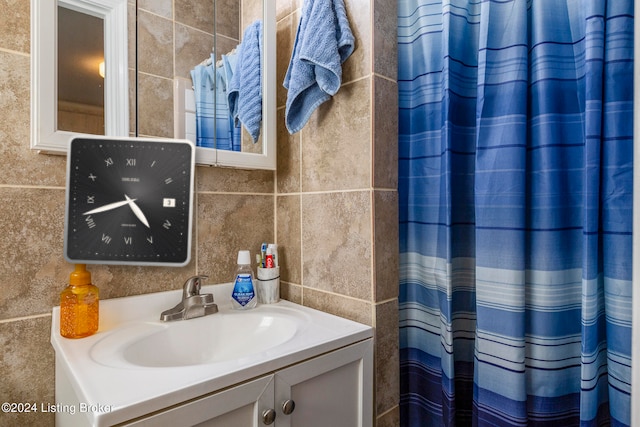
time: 4:42
